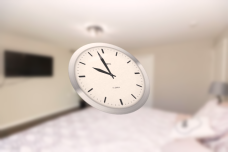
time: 9:58
